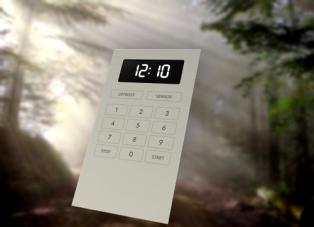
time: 12:10
